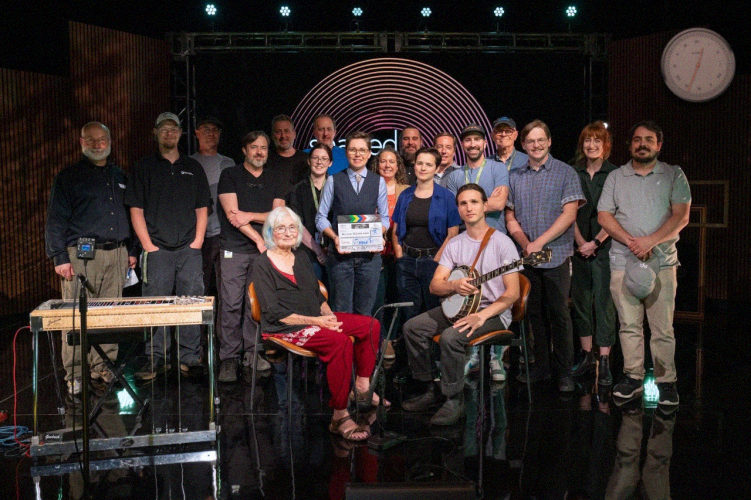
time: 12:34
